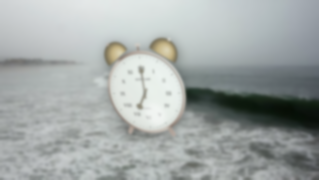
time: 7:00
